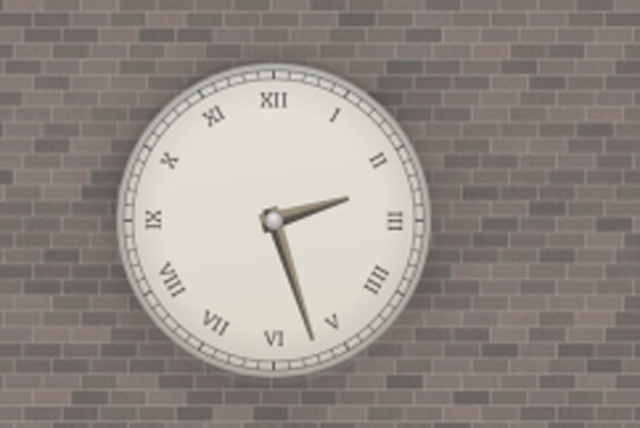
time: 2:27
